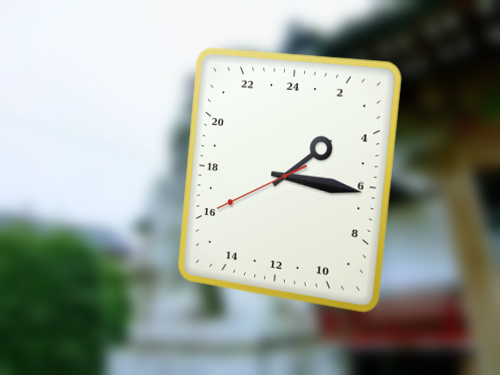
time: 3:15:40
